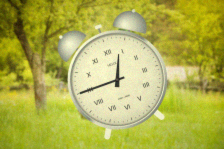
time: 12:45
